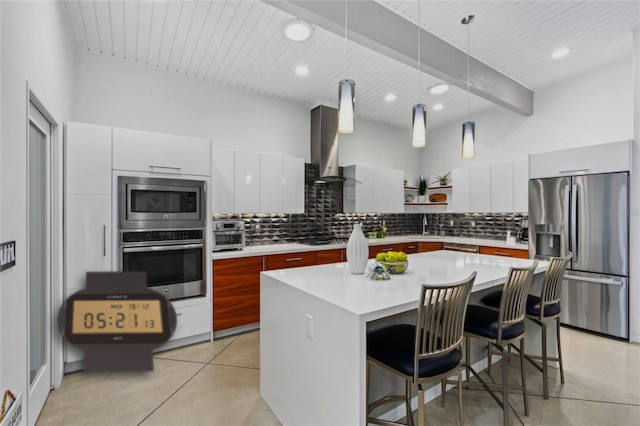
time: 5:21
